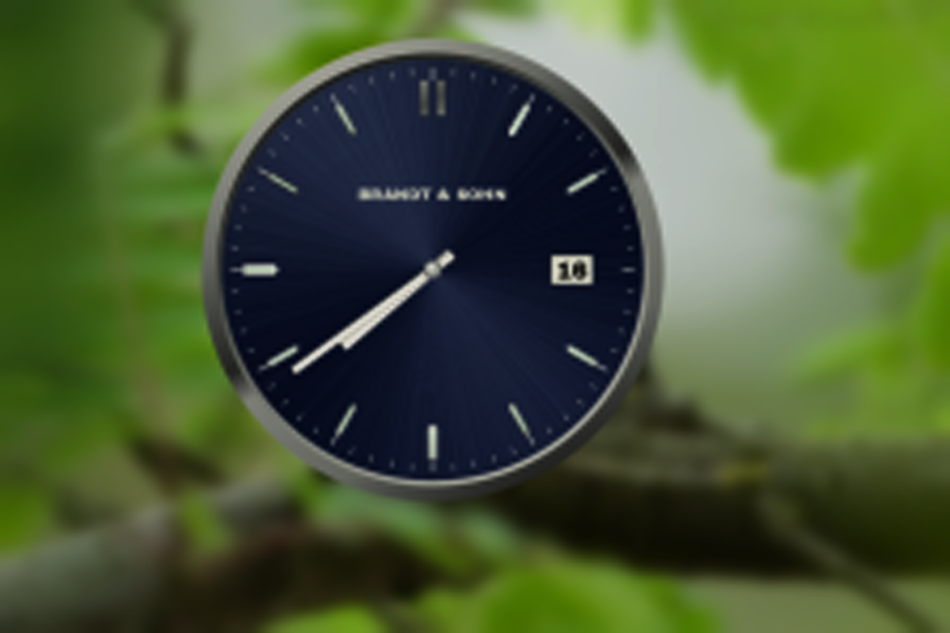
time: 7:39
